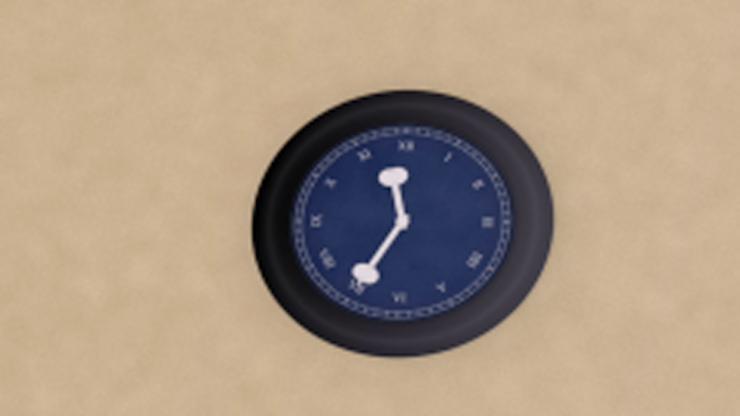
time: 11:35
